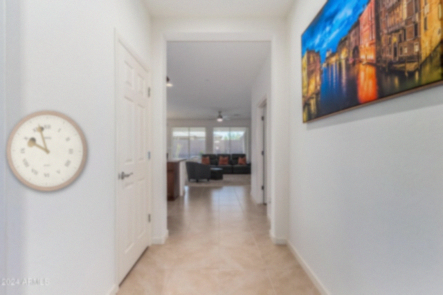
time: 9:57
